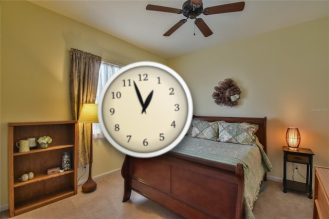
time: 12:57
